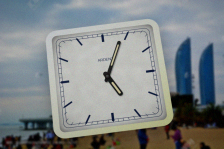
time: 5:04
